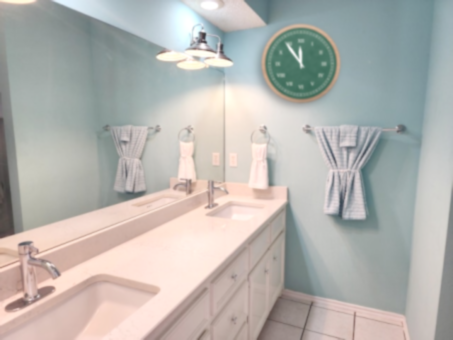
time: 11:54
